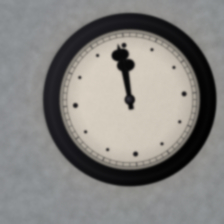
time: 11:59
